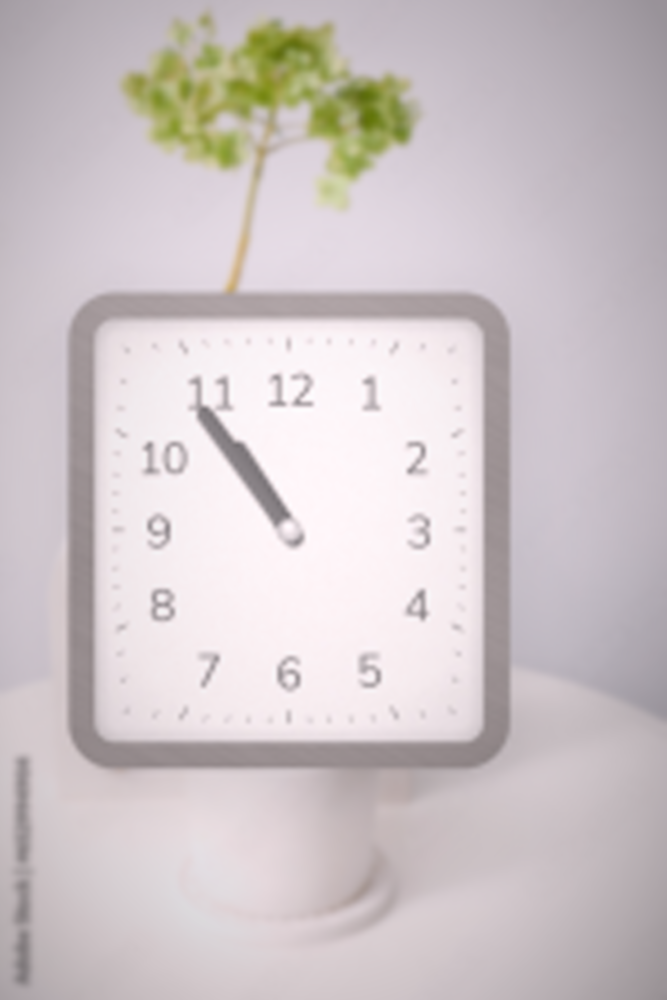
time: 10:54
